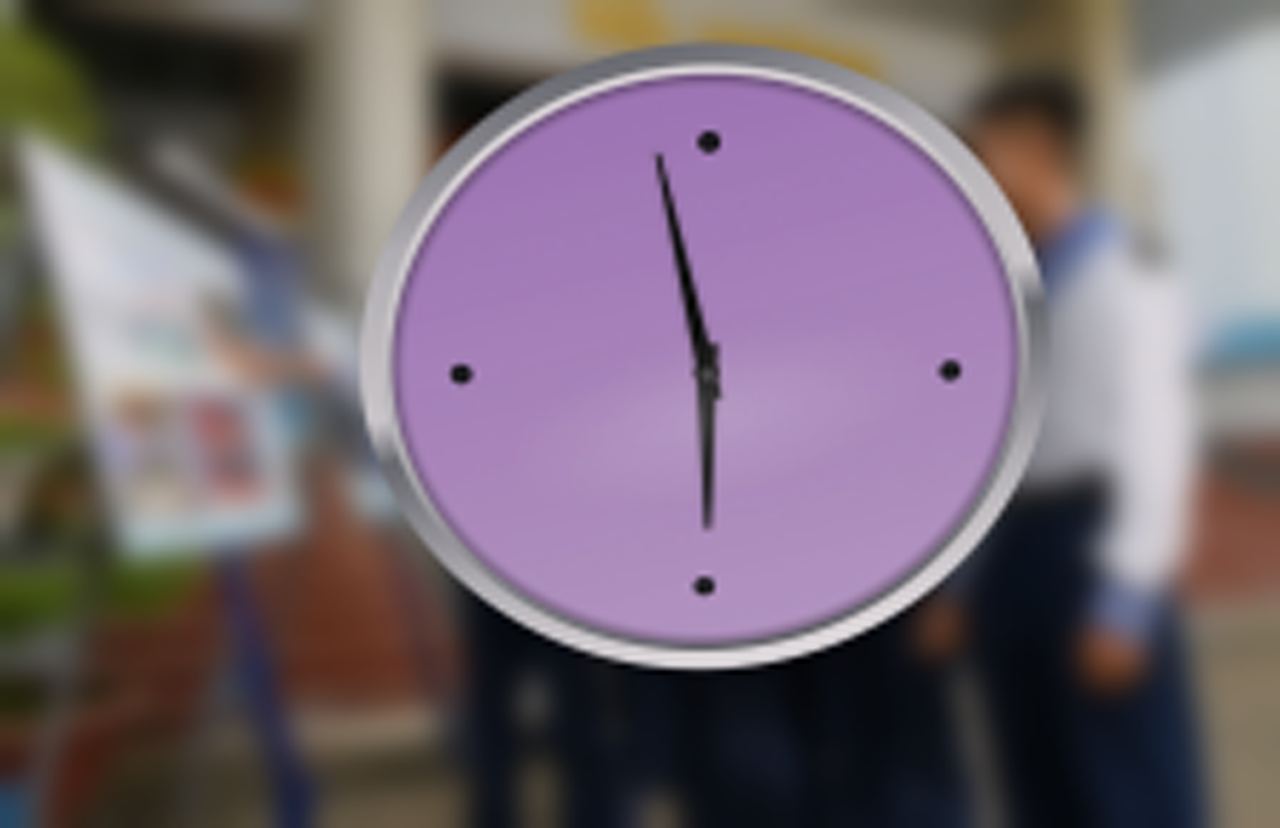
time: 5:58
